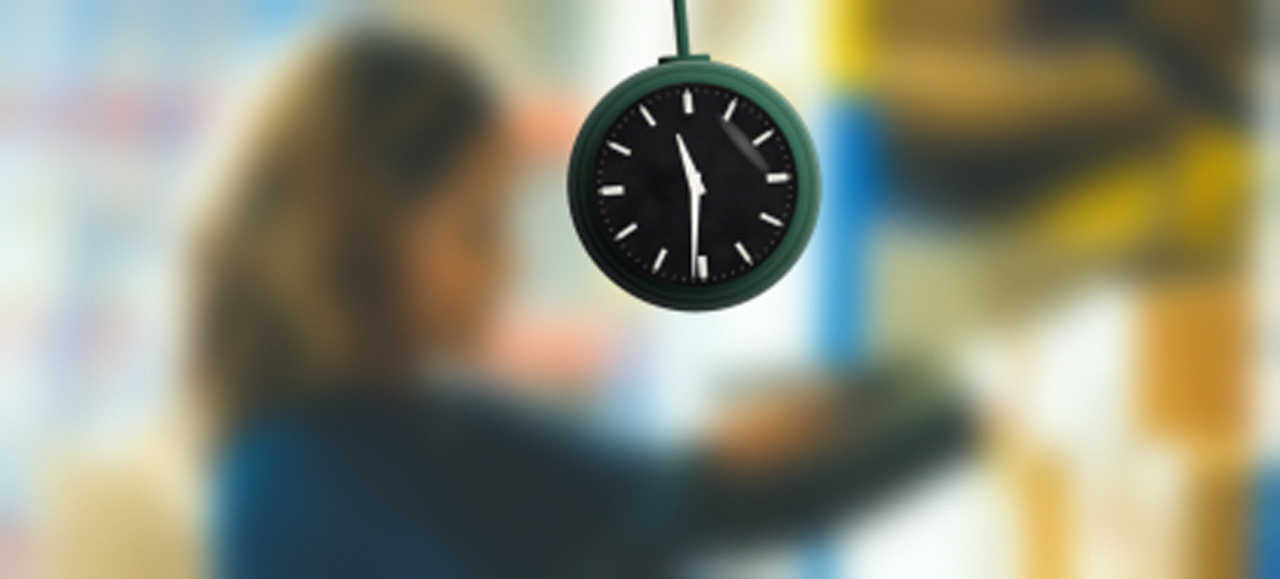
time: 11:31
